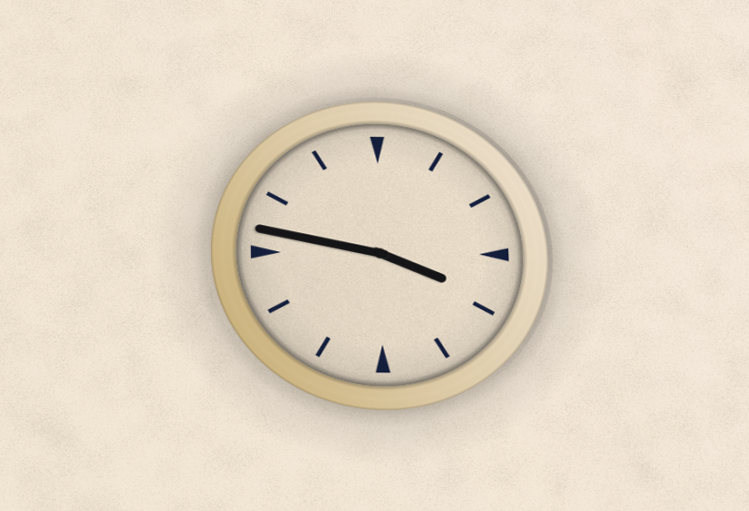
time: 3:47
